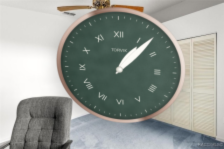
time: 1:07
